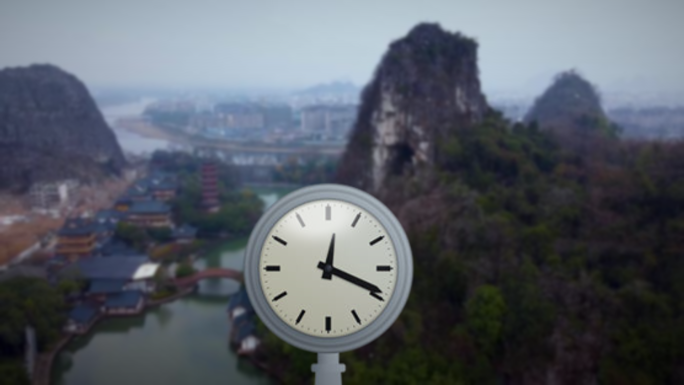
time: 12:19
